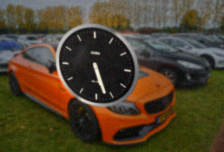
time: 5:27
